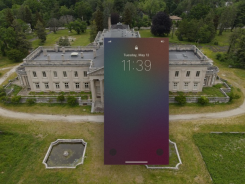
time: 11:39
